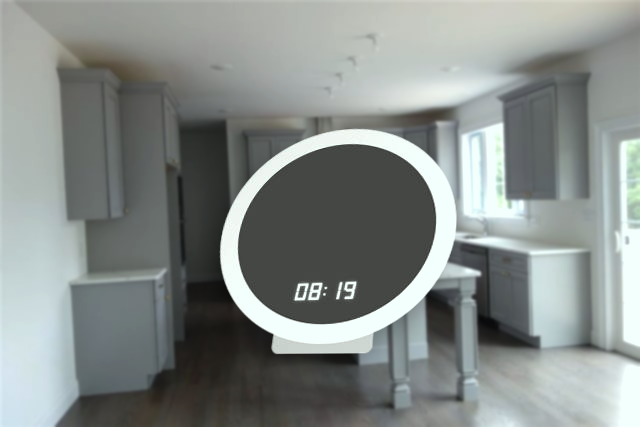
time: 8:19
